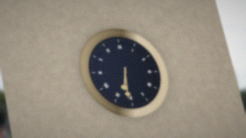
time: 6:31
